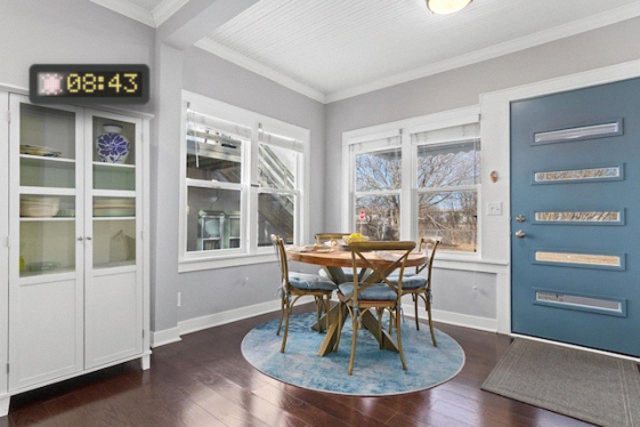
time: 8:43
